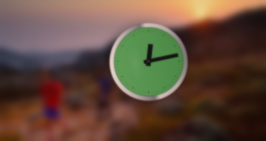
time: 12:13
